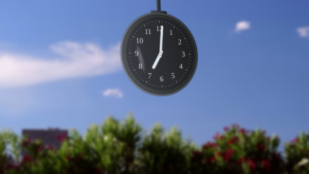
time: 7:01
